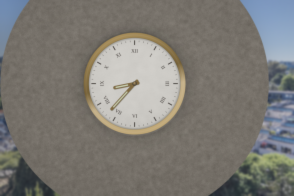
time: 8:37
